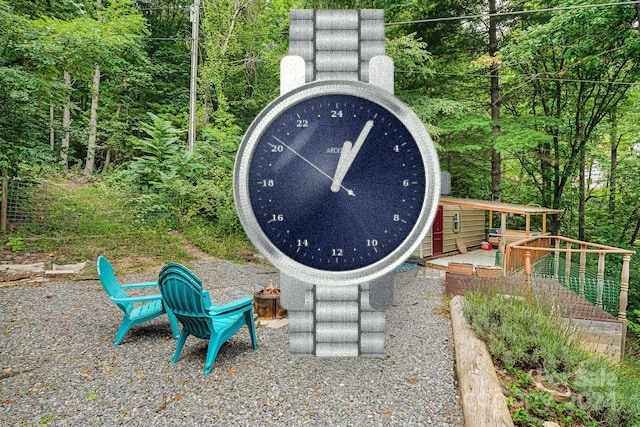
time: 1:04:51
